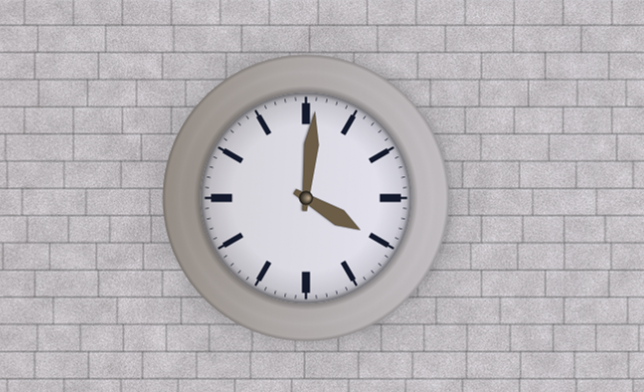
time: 4:01
